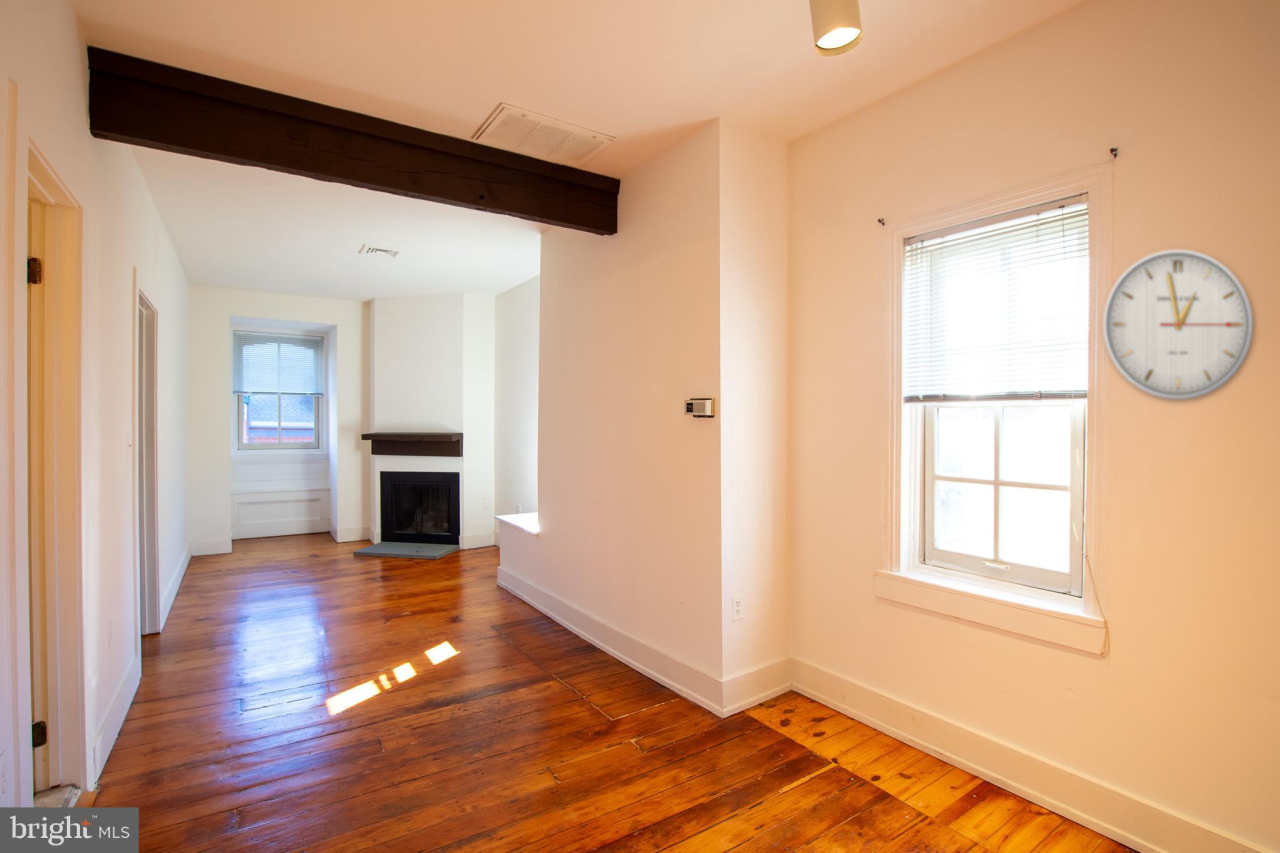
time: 12:58:15
